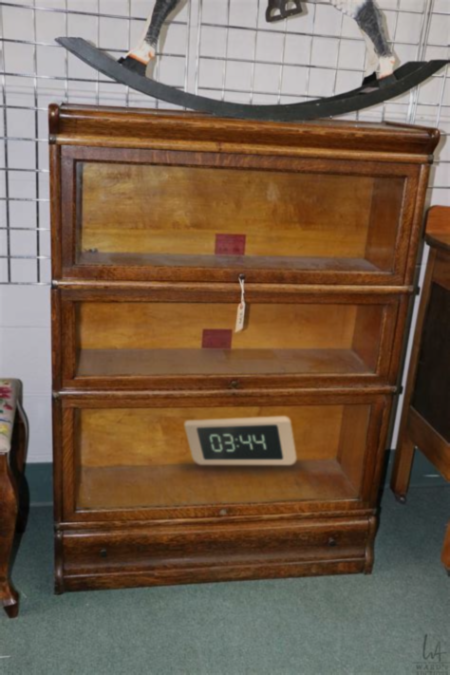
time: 3:44
